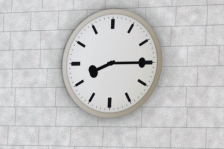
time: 8:15
